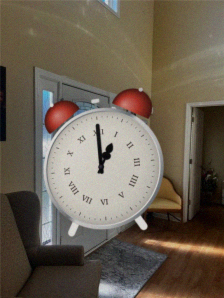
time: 1:00
